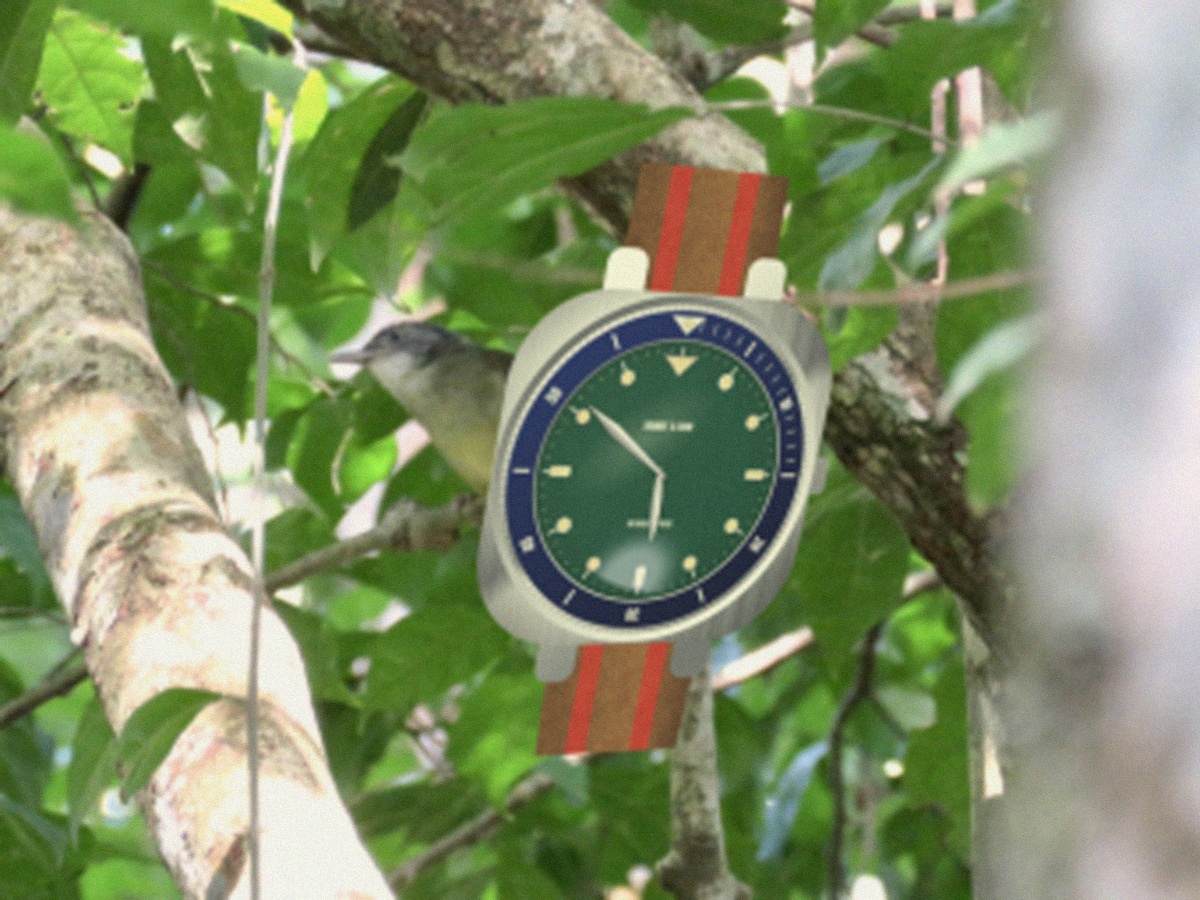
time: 5:51
